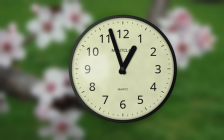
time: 12:57
